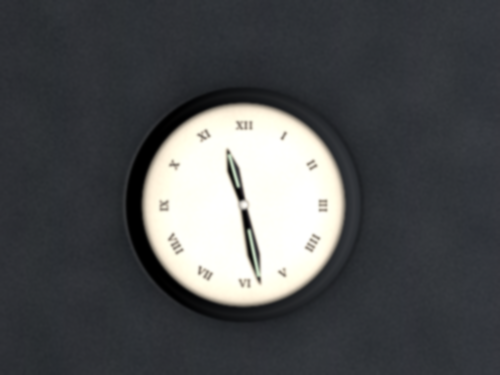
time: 11:28
